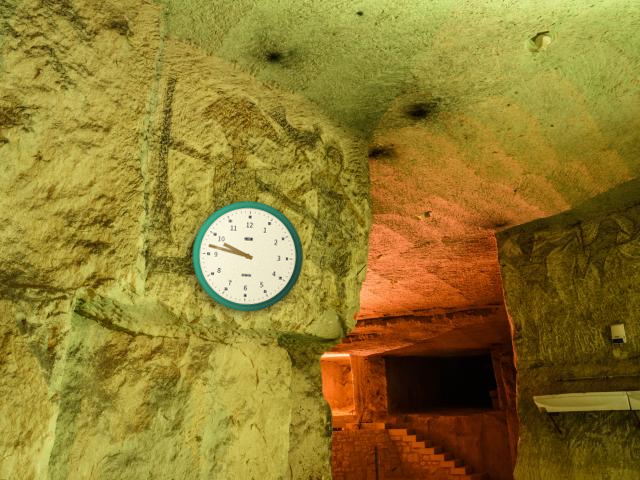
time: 9:47
